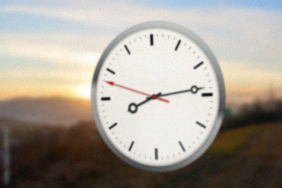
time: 8:13:48
